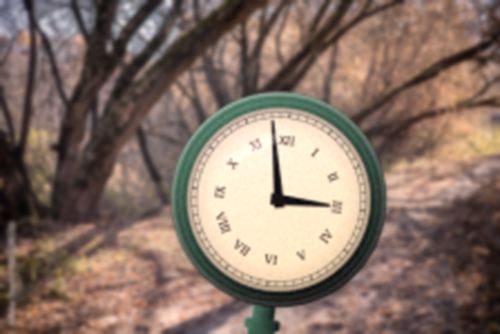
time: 2:58
